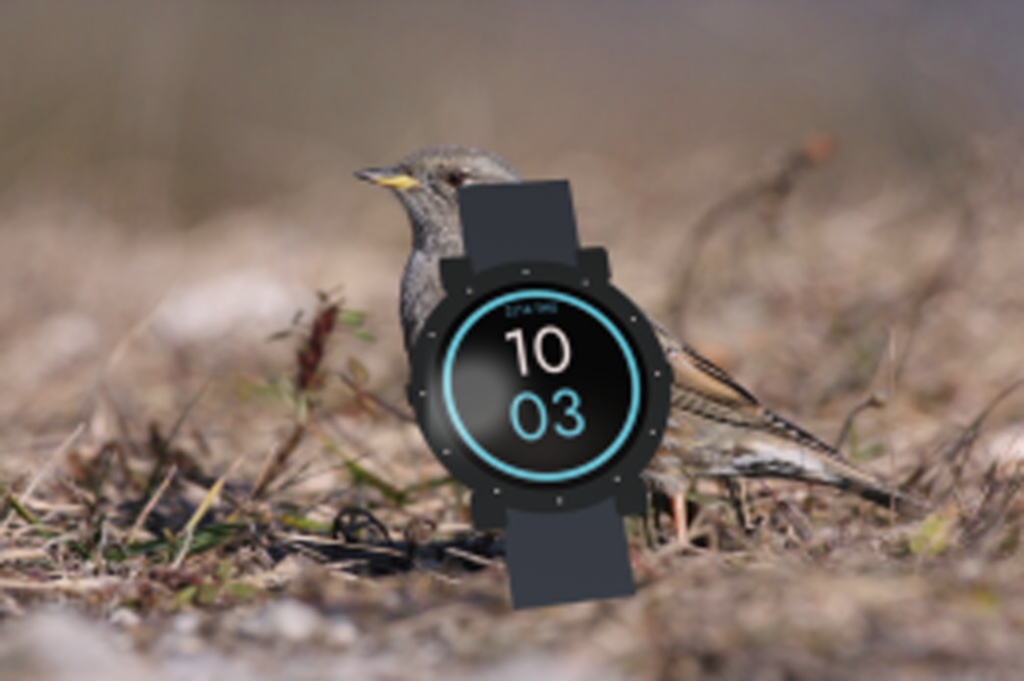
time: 10:03
